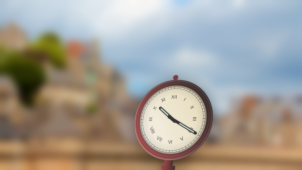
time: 10:20
